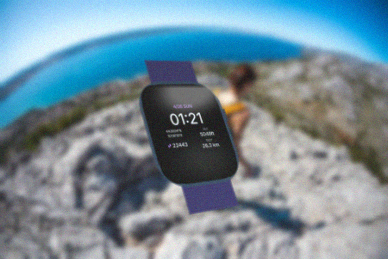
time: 1:21
